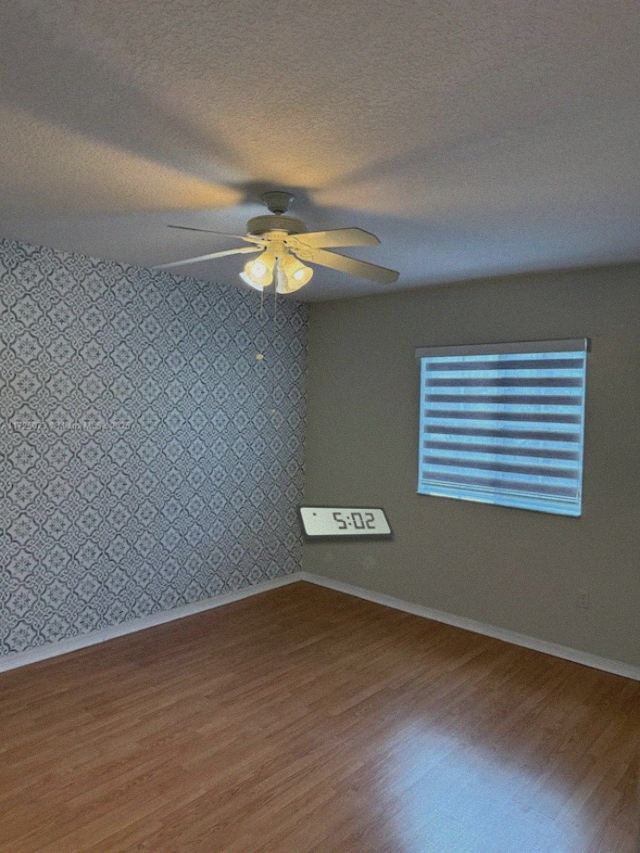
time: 5:02
